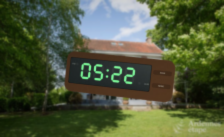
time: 5:22
